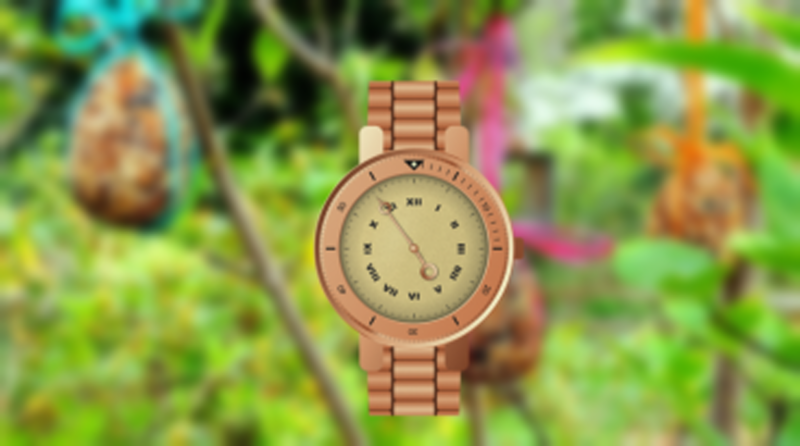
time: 4:54
